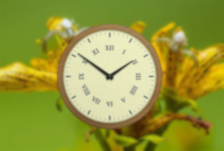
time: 1:51
